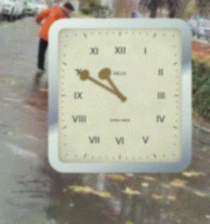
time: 10:50
